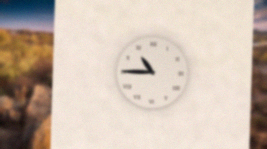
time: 10:45
